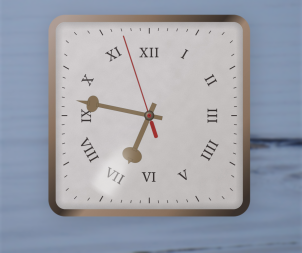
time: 6:46:57
